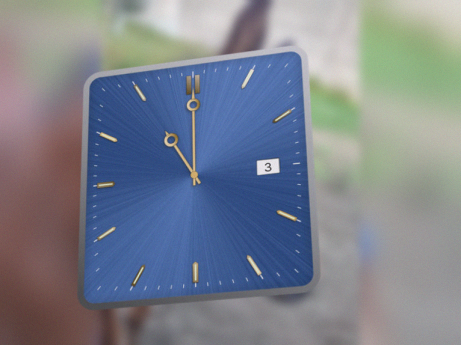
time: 11:00
